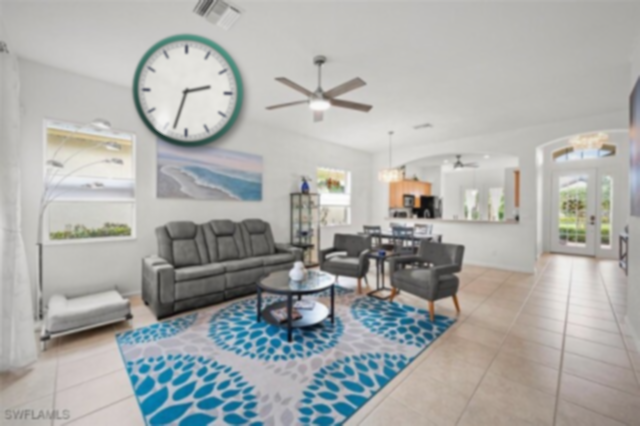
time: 2:33
